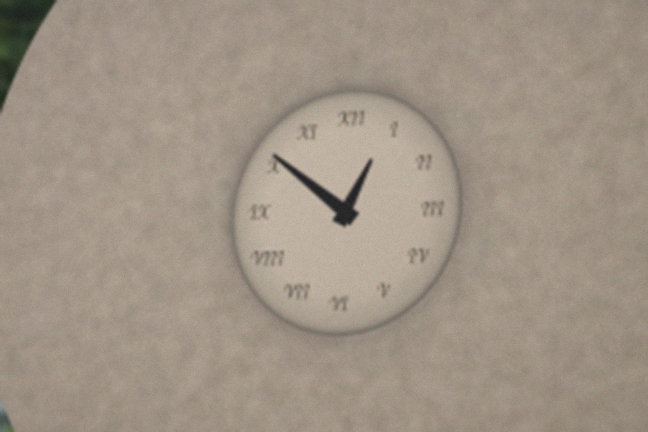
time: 12:51
